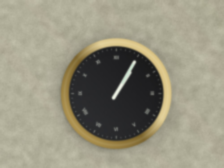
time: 1:05
